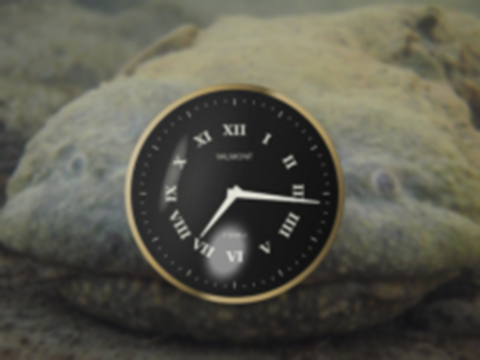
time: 7:16
